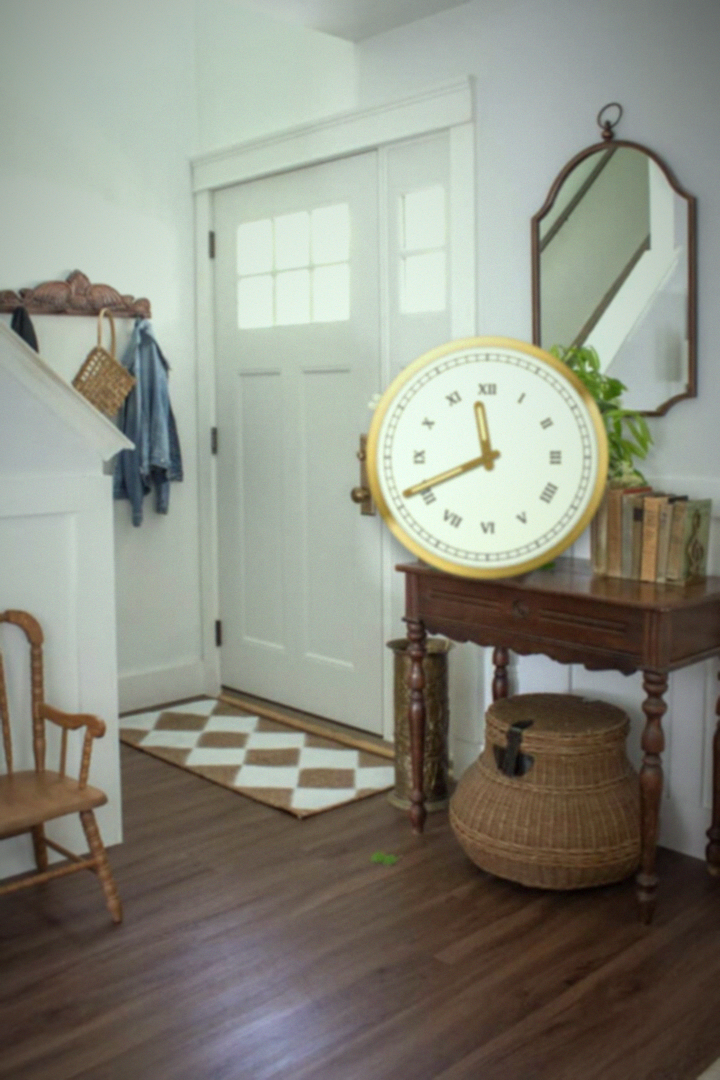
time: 11:41
